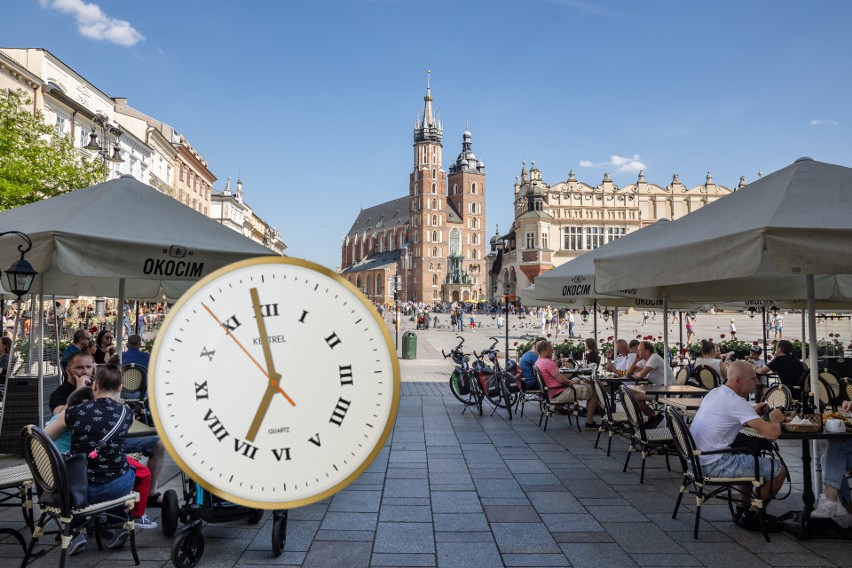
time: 6:58:54
